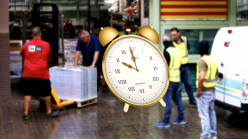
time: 9:59
